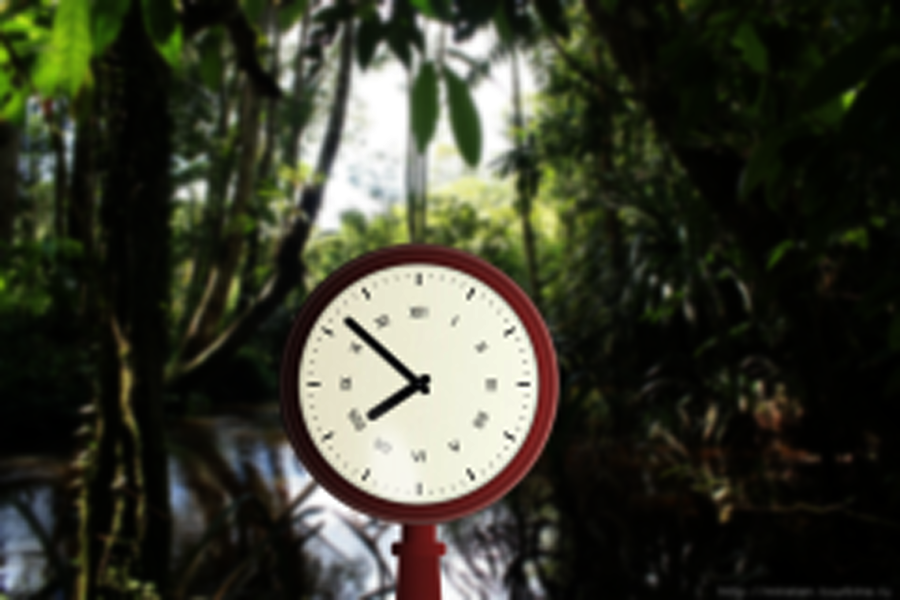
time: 7:52
